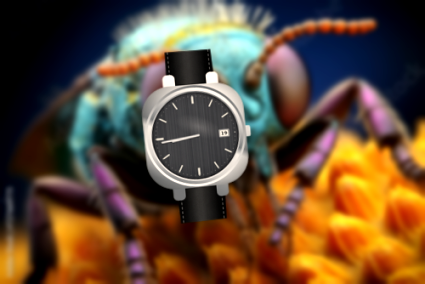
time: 8:44
